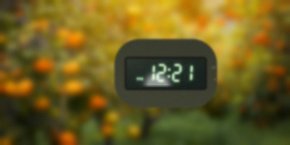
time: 12:21
